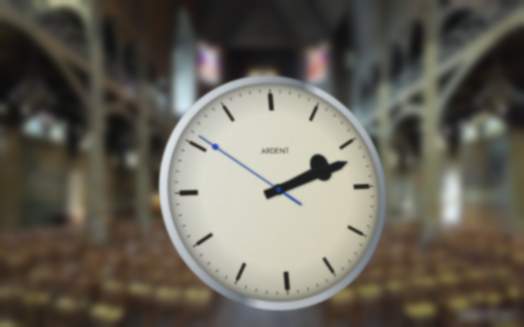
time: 2:11:51
